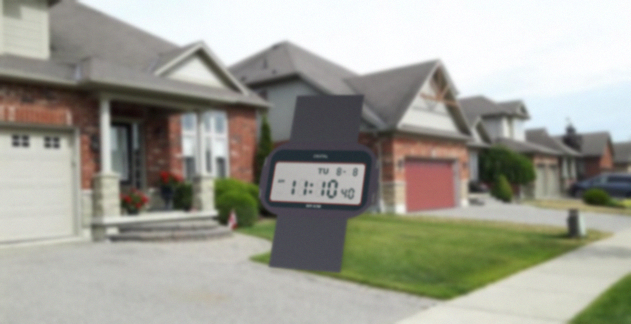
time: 11:10:40
